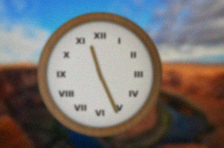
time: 11:26
